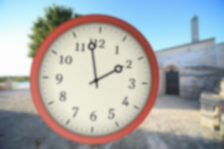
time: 1:58
